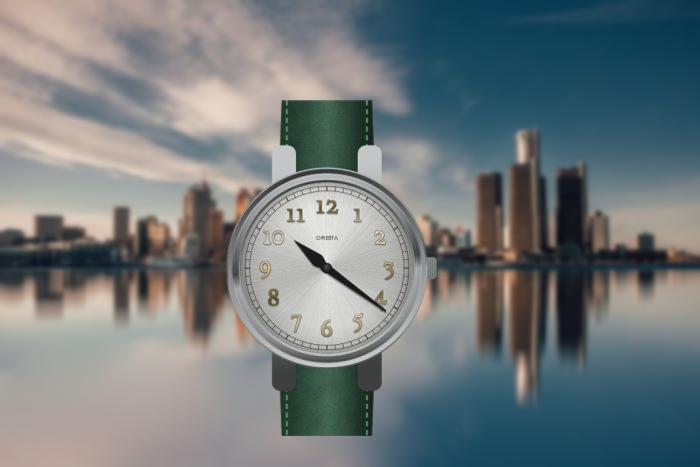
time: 10:21
